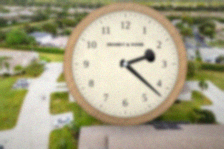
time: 2:22
